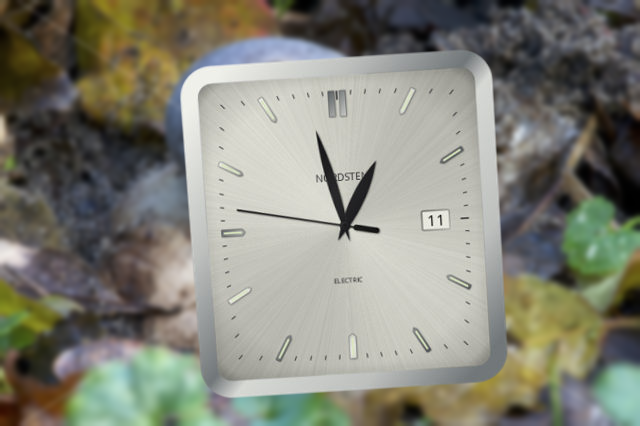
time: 12:57:47
